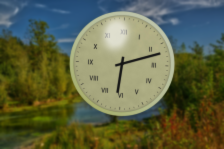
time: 6:12
